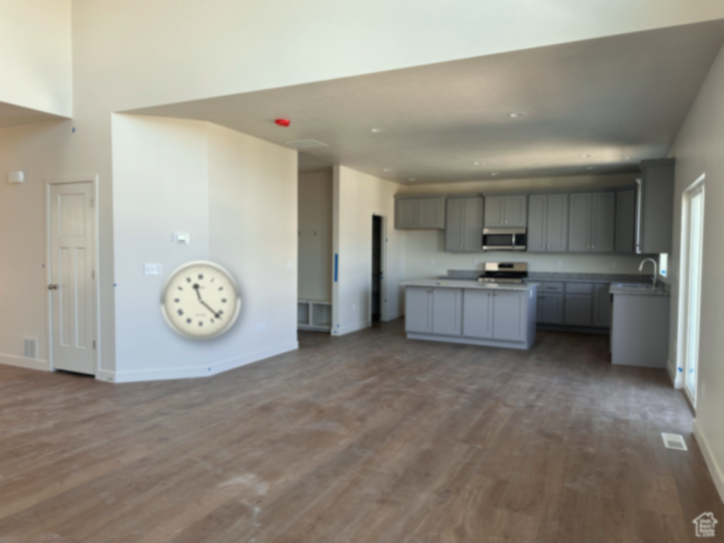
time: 11:22
